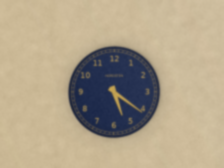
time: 5:21
